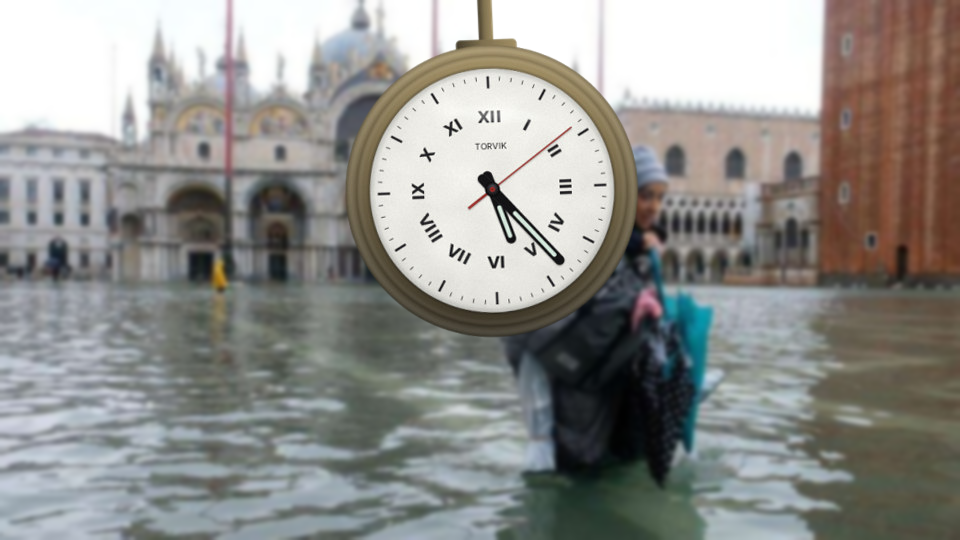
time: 5:23:09
